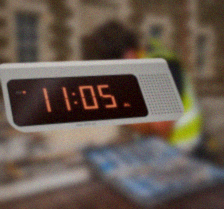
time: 11:05
